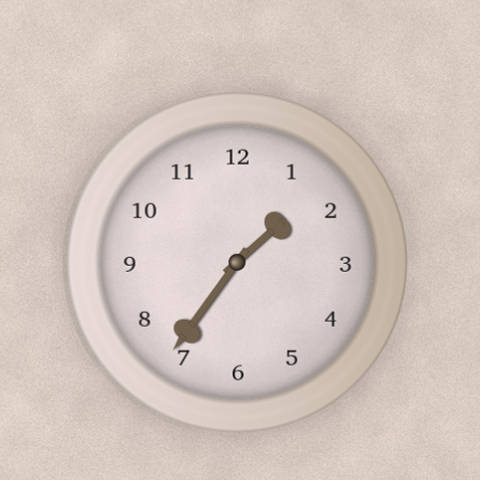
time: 1:36
